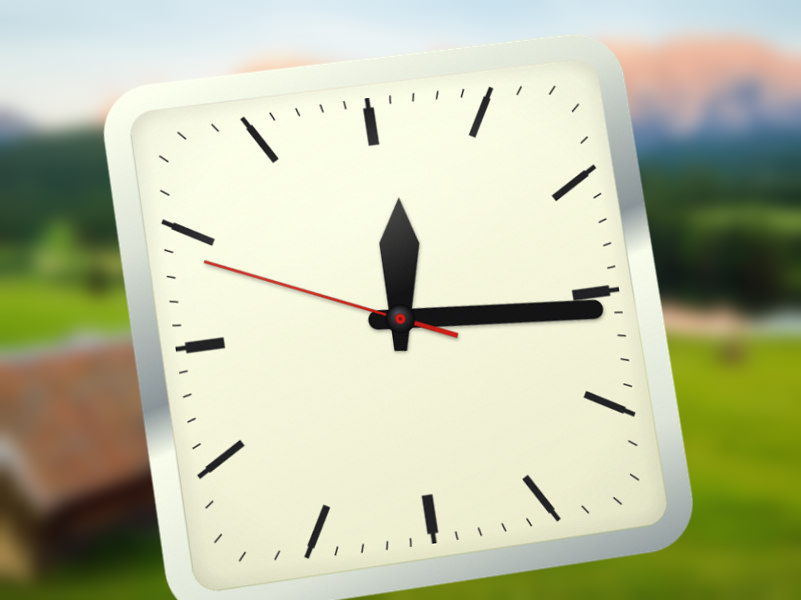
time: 12:15:49
